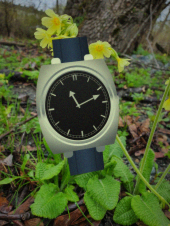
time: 11:12
